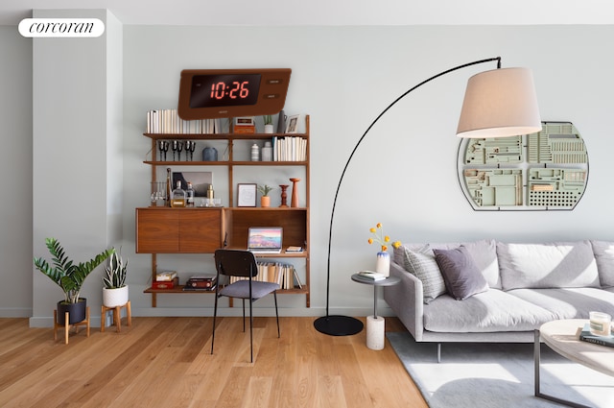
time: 10:26
